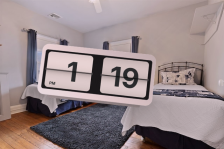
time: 1:19
